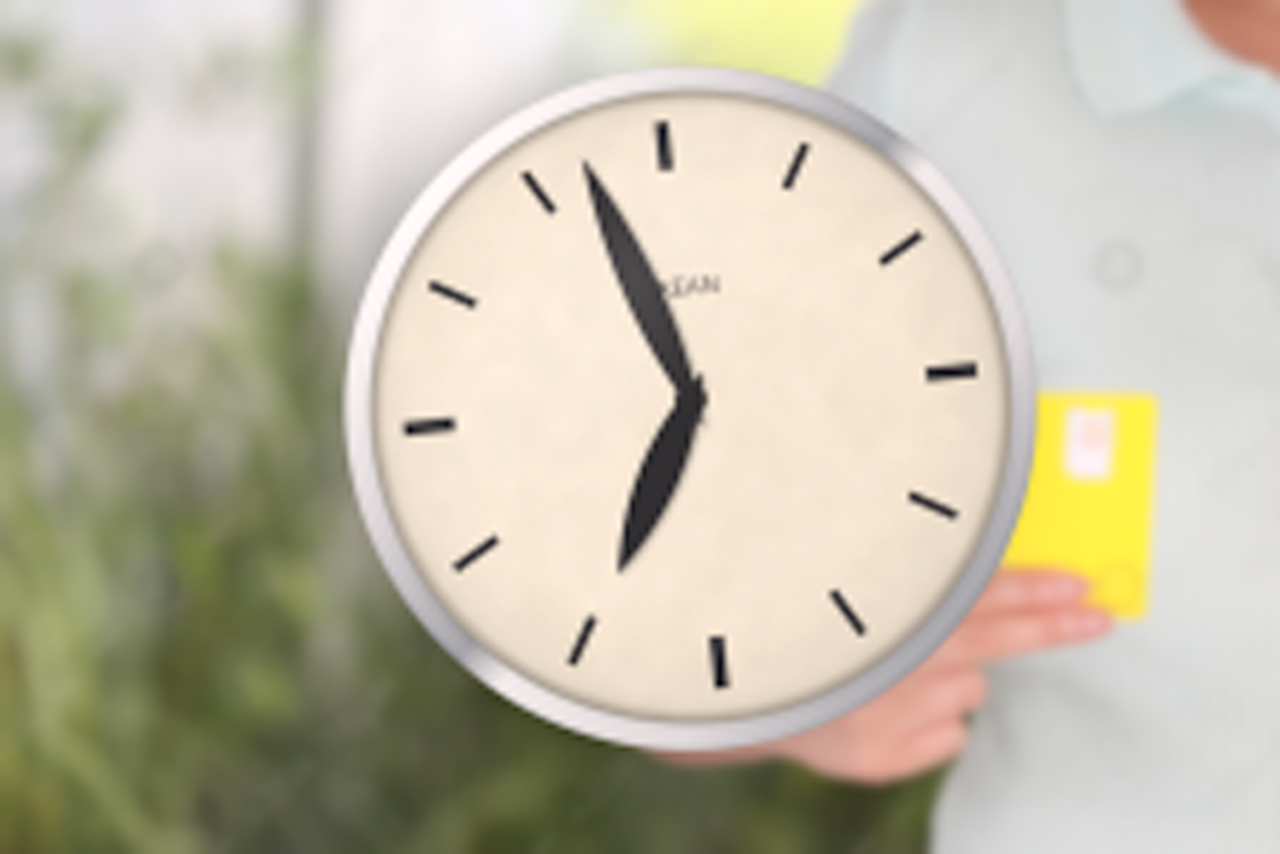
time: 6:57
